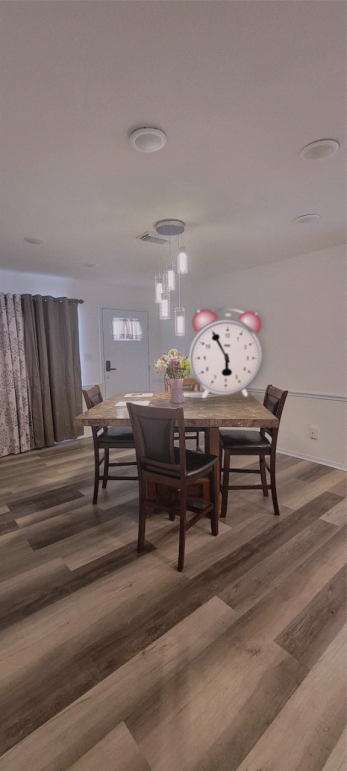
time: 5:55
